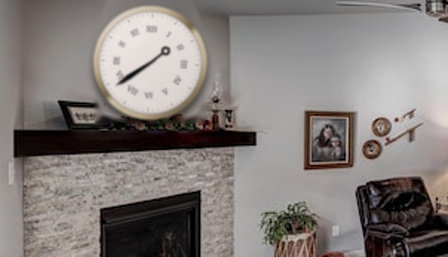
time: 1:39
